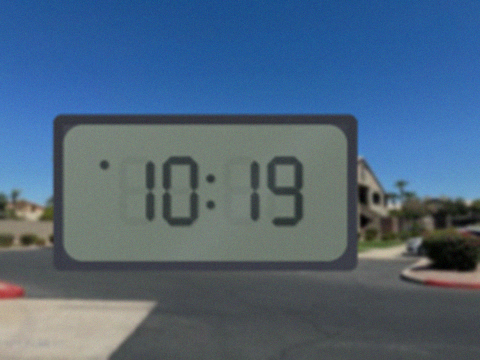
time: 10:19
